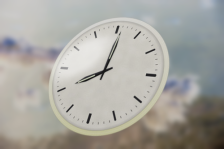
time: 8:01
